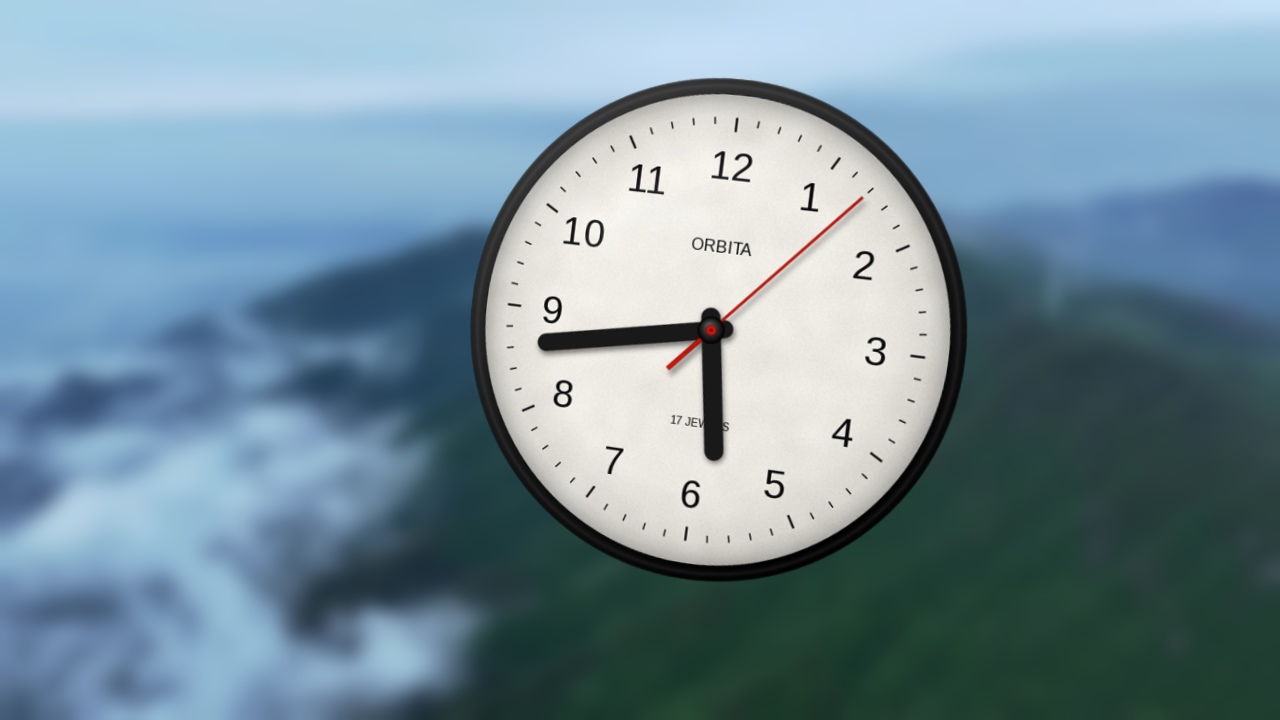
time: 5:43:07
